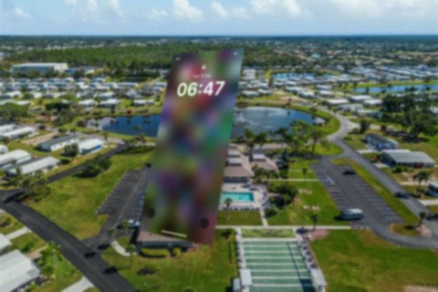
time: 6:47
